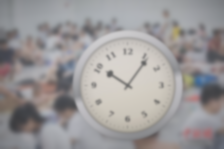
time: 10:06
